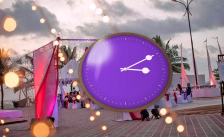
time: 3:10
